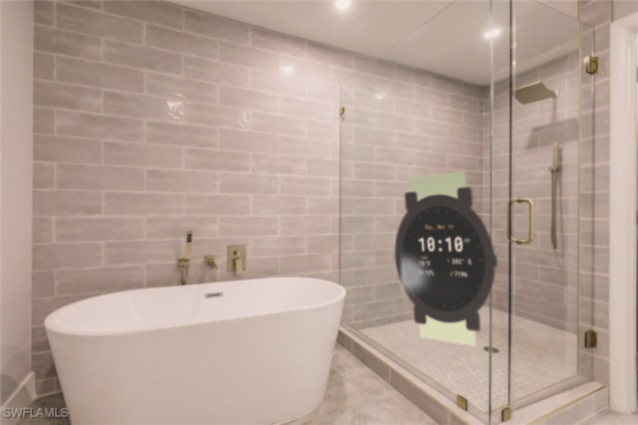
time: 10:10
